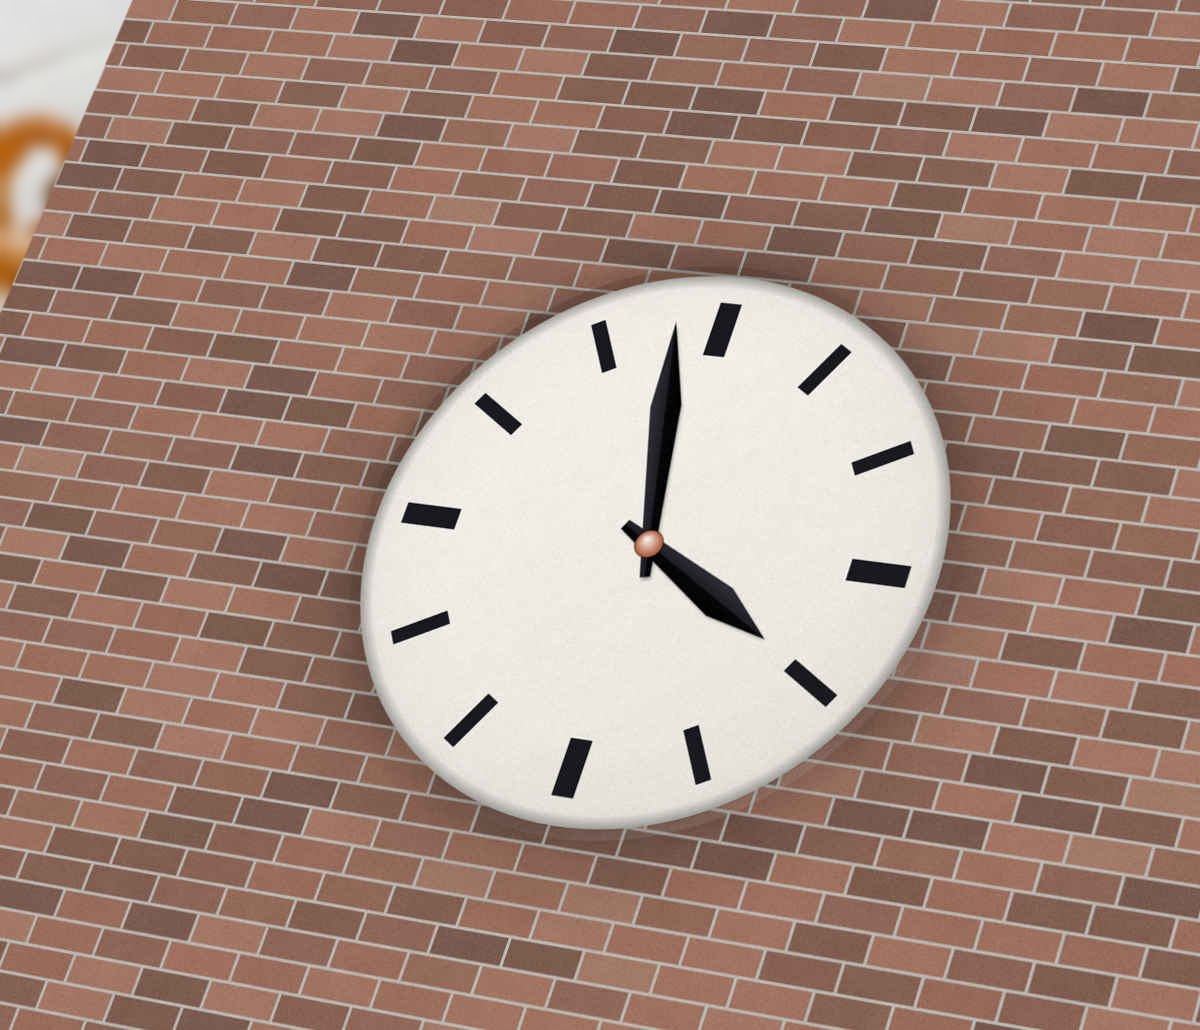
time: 3:58
